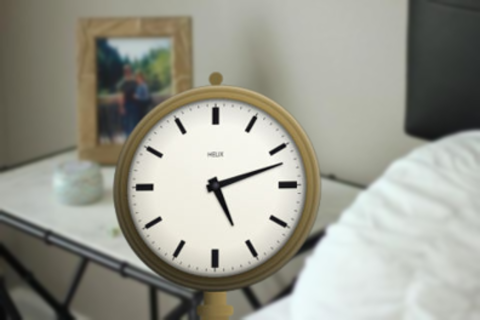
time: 5:12
